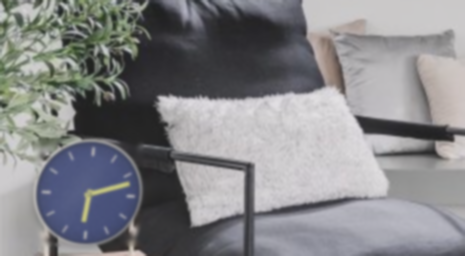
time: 6:12
